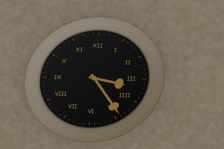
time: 3:24
